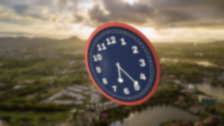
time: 6:24
